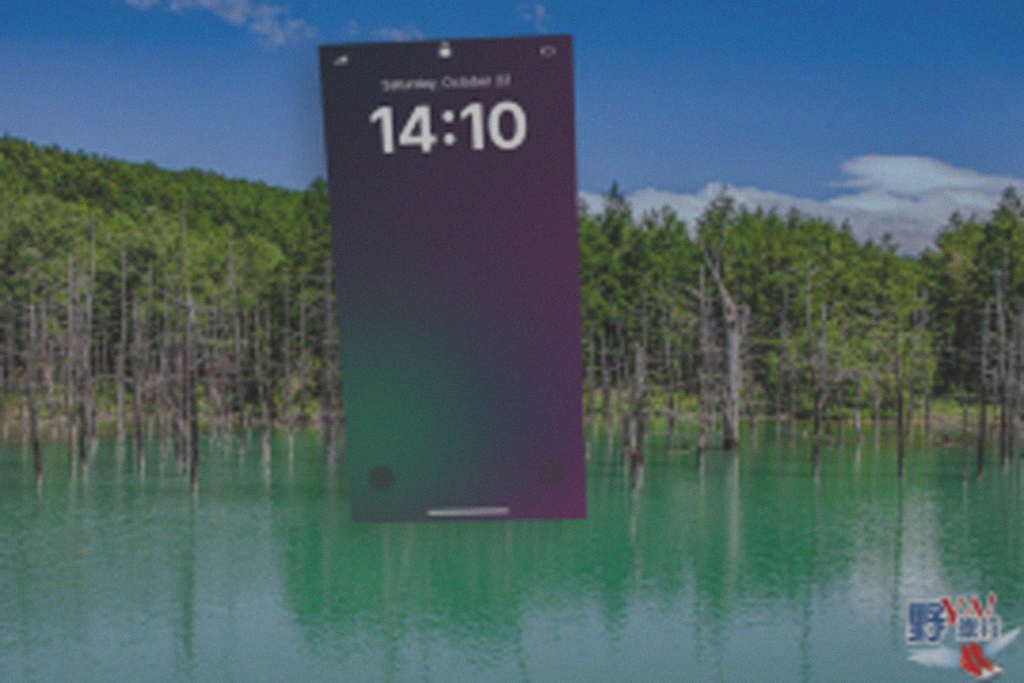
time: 14:10
